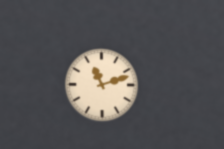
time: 11:12
